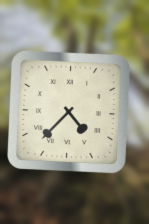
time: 4:37
